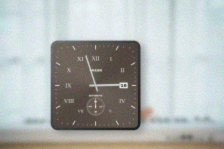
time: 2:57
